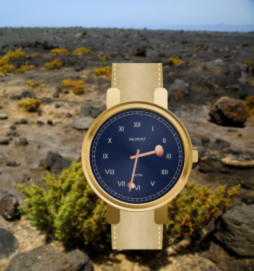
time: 2:32
